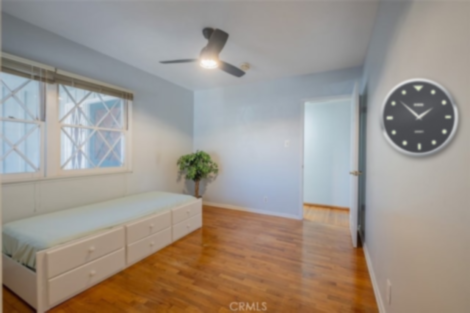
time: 1:52
